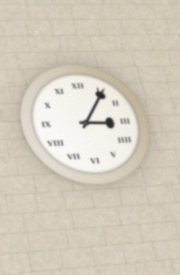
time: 3:06
